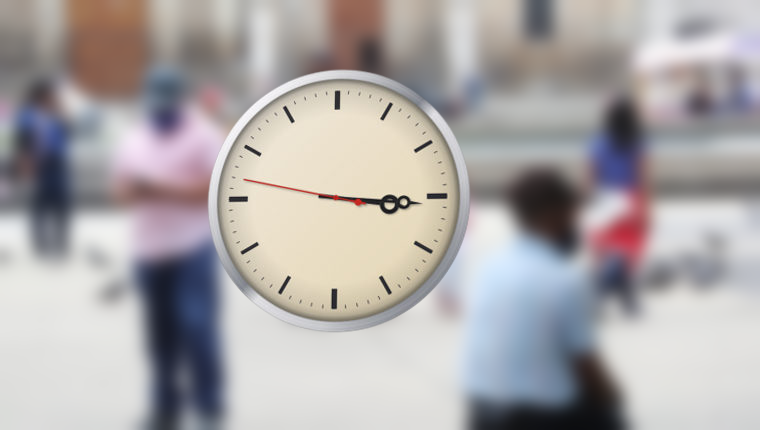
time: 3:15:47
